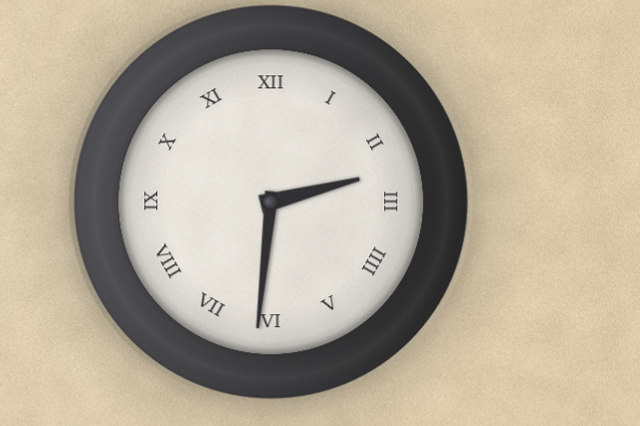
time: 2:31
